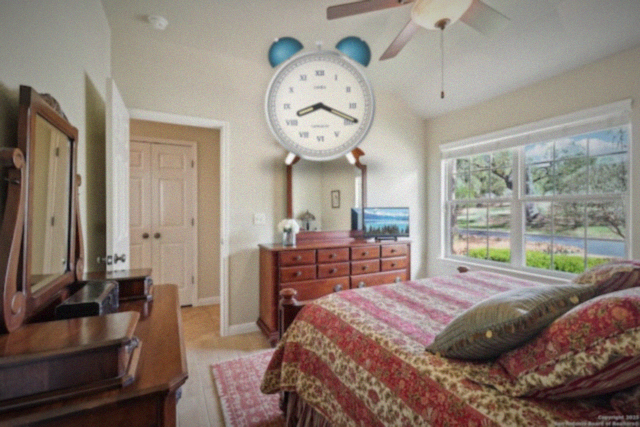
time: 8:19
